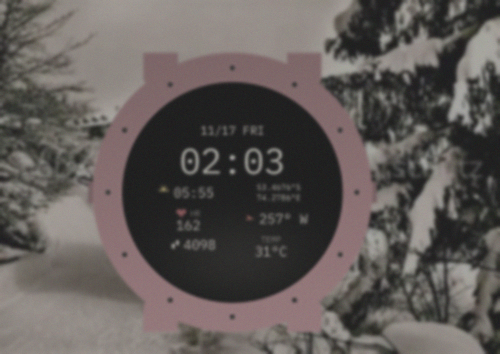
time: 2:03
